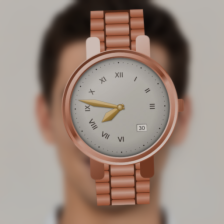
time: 7:47
